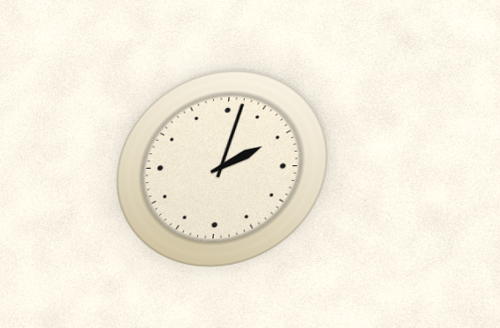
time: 2:02
